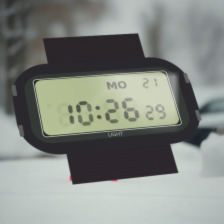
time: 10:26:29
